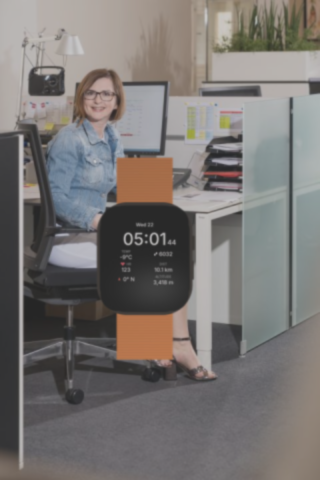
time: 5:01
